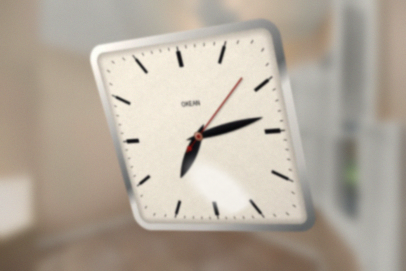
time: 7:13:08
